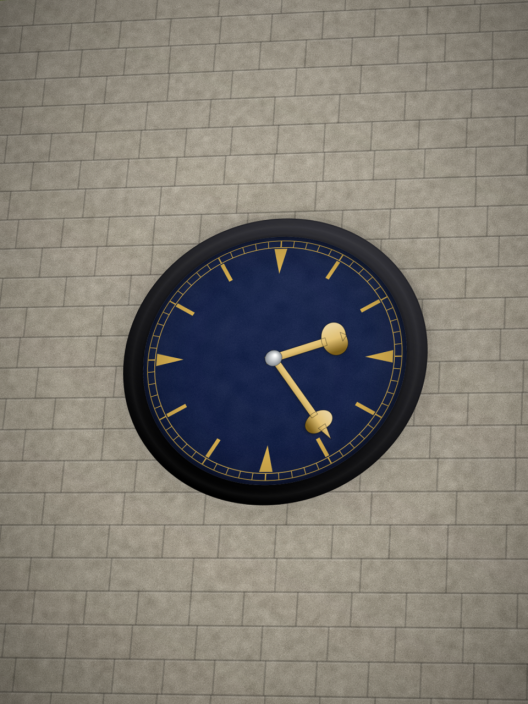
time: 2:24
